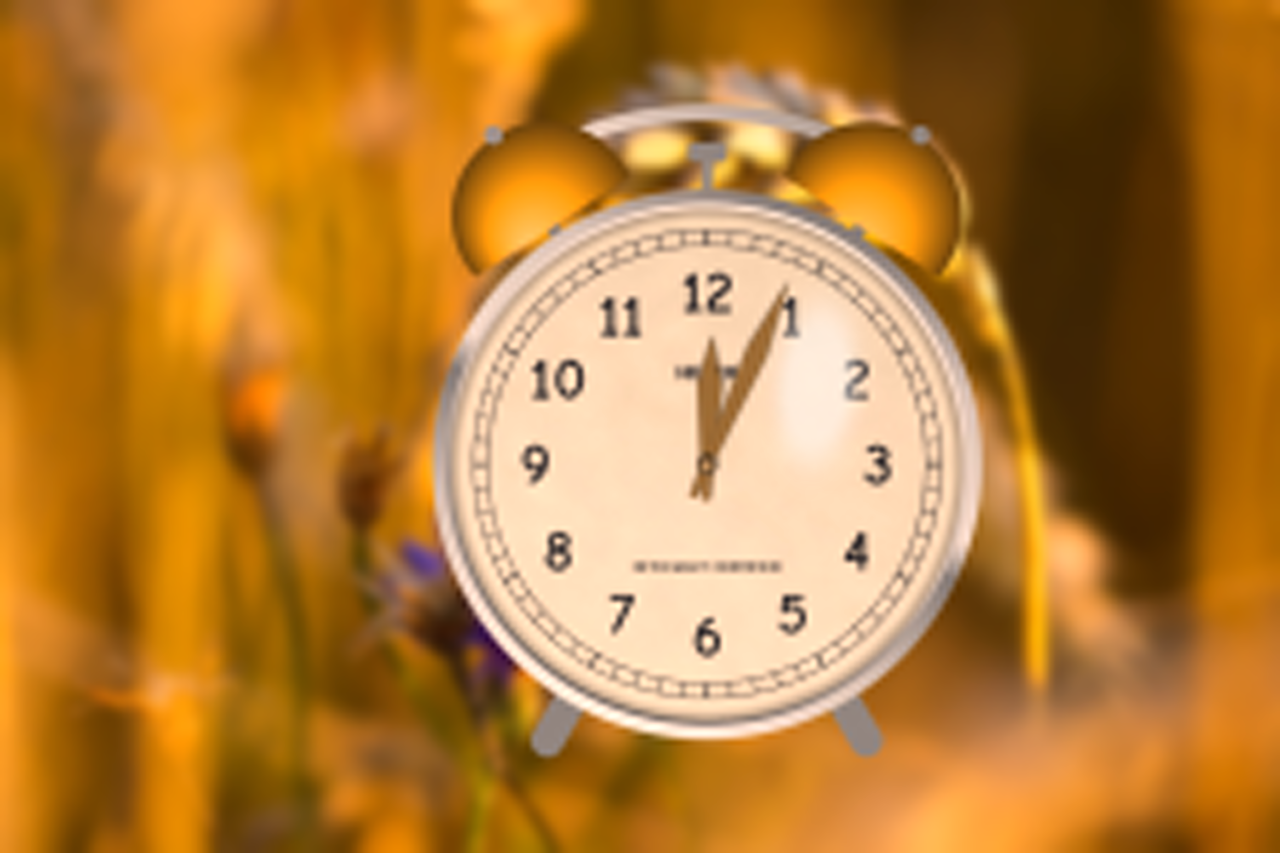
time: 12:04
